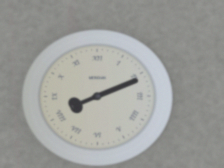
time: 8:11
